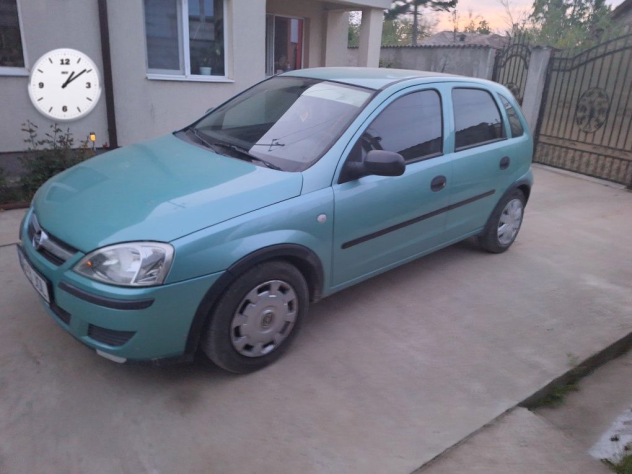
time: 1:09
